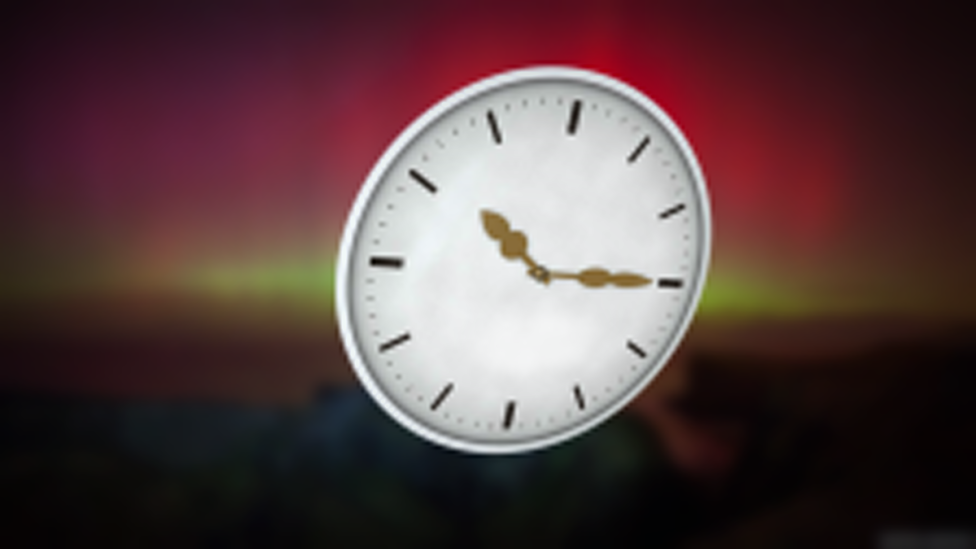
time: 10:15
